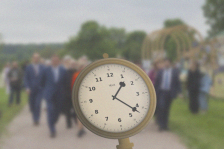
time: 1:22
